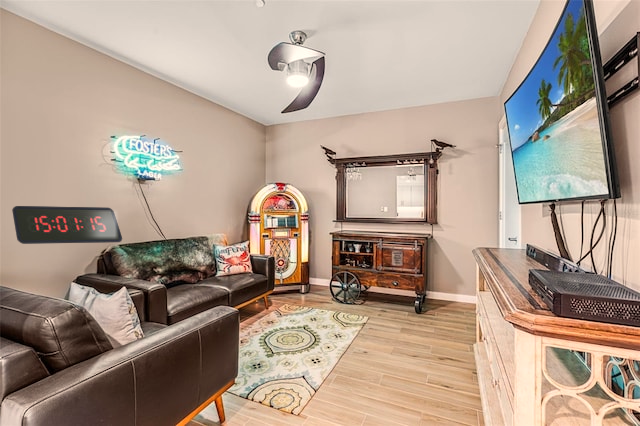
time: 15:01:15
